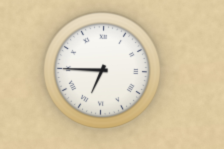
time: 6:45
